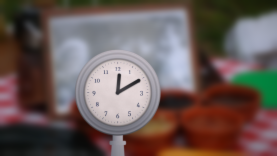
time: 12:10
